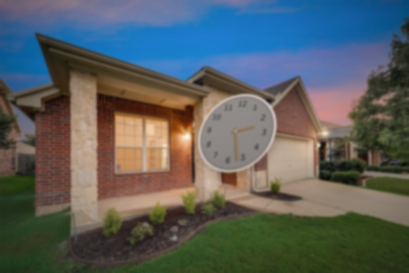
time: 2:27
